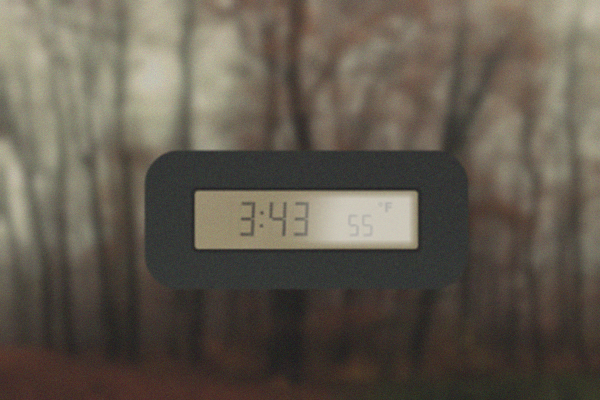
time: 3:43
